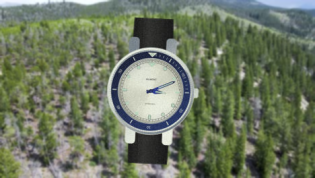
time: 3:11
